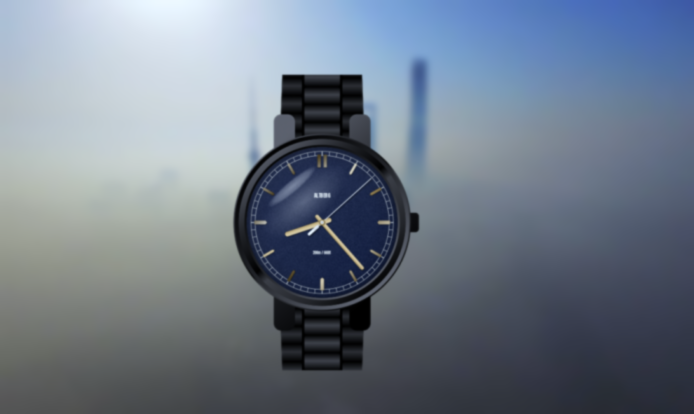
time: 8:23:08
